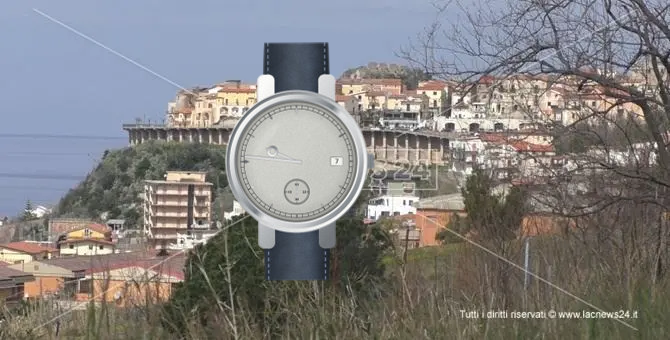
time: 9:46
